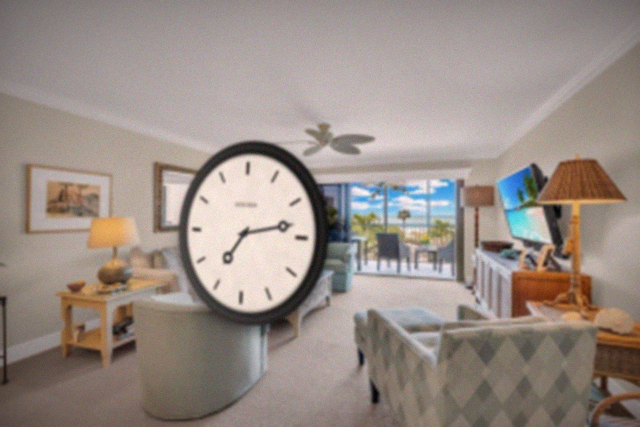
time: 7:13
